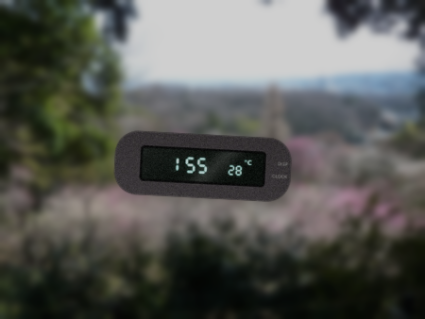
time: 1:55
